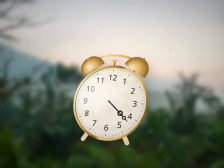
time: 4:22
